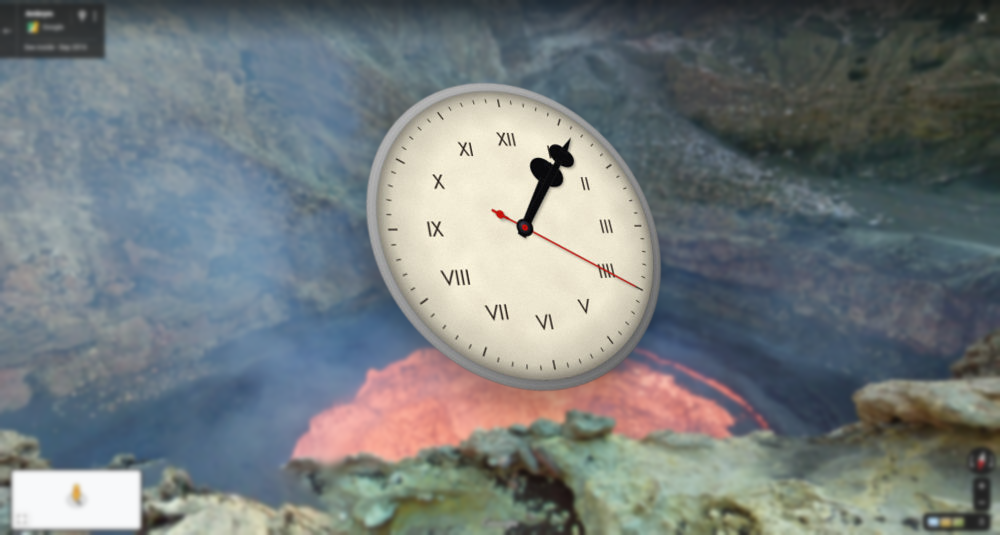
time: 1:06:20
